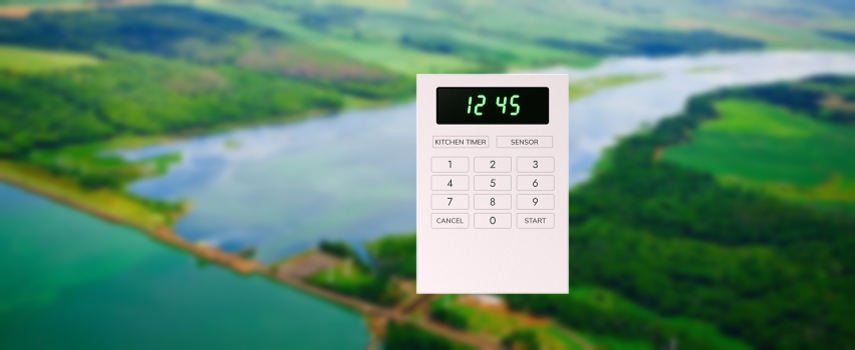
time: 12:45
